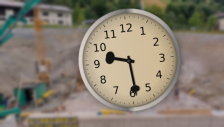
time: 9:29
